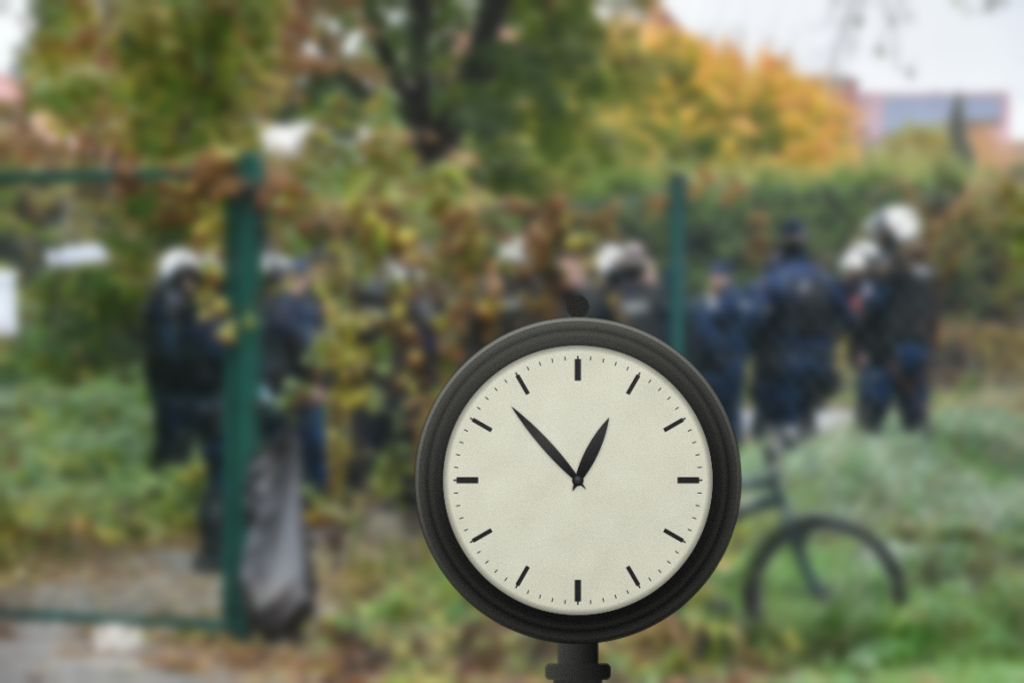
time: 12:53
